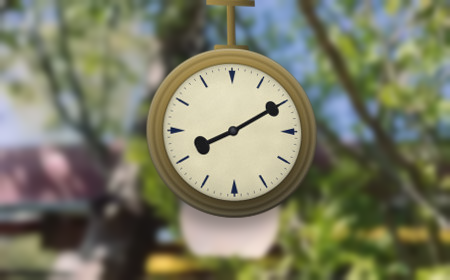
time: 8:10
